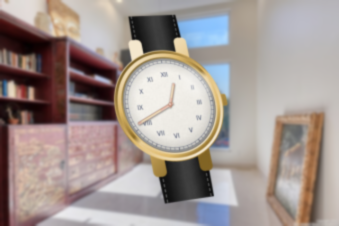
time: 12:41
